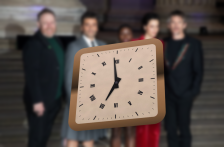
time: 6:59
